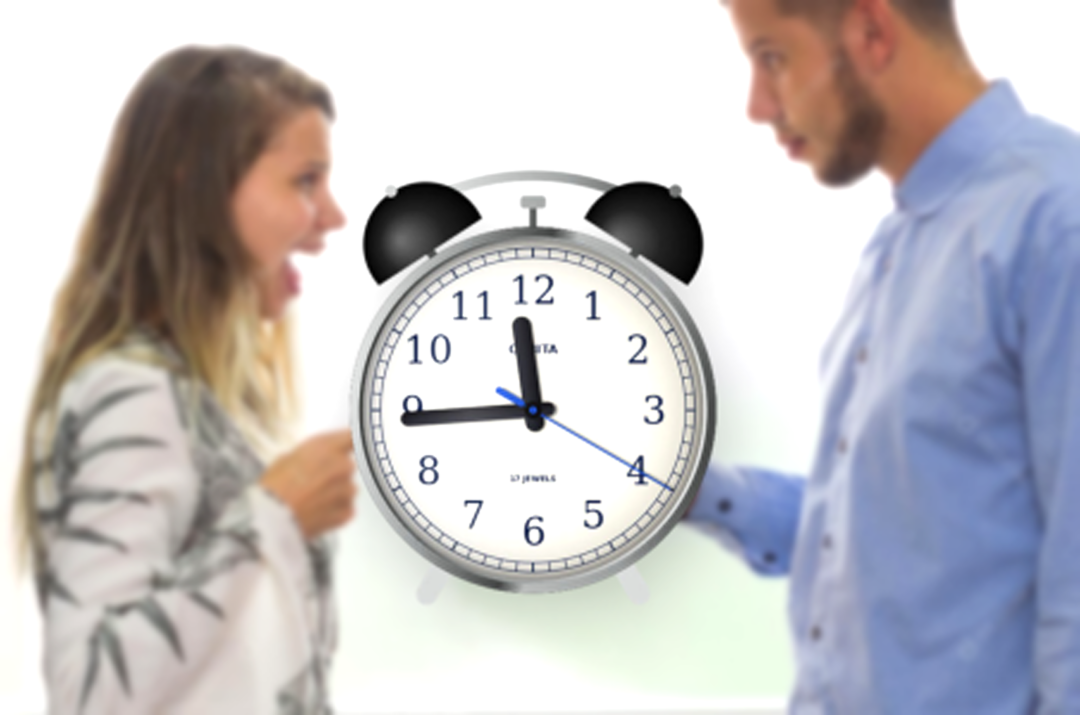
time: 11:44:20
